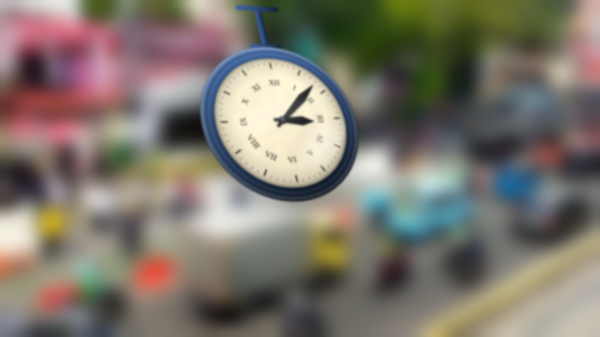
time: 3:08
